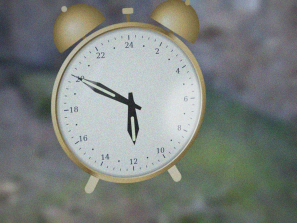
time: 11:50
